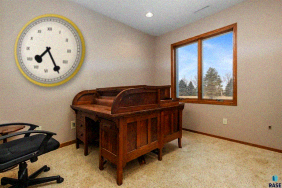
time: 7:25
